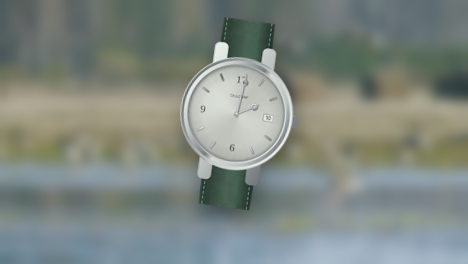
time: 2:01
